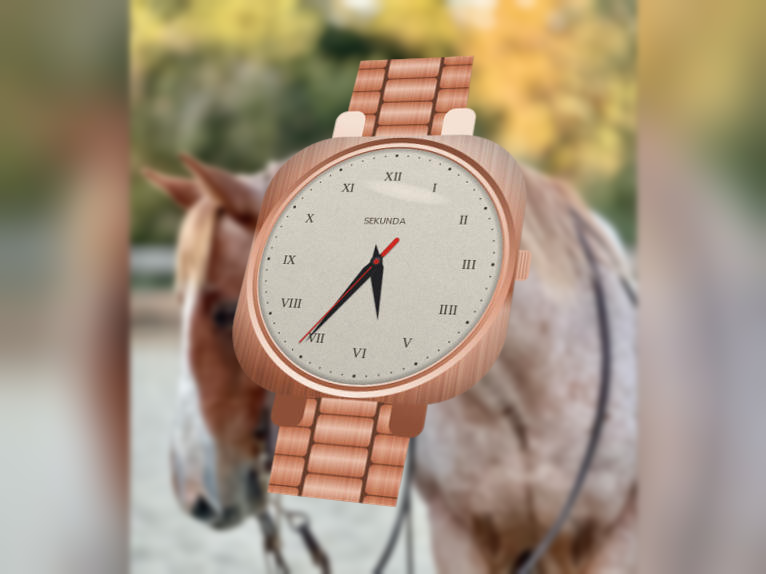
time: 5:35:36
